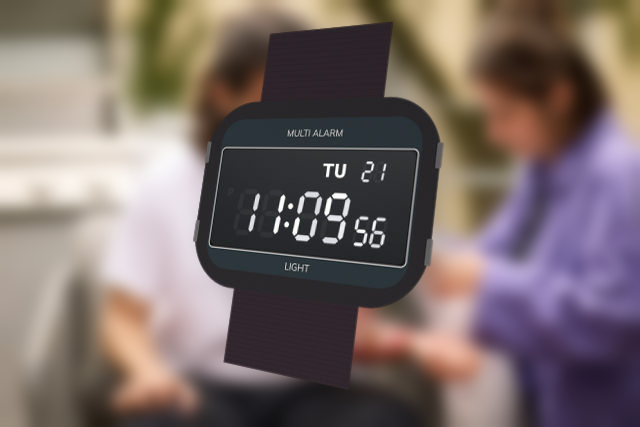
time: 11:09:56
